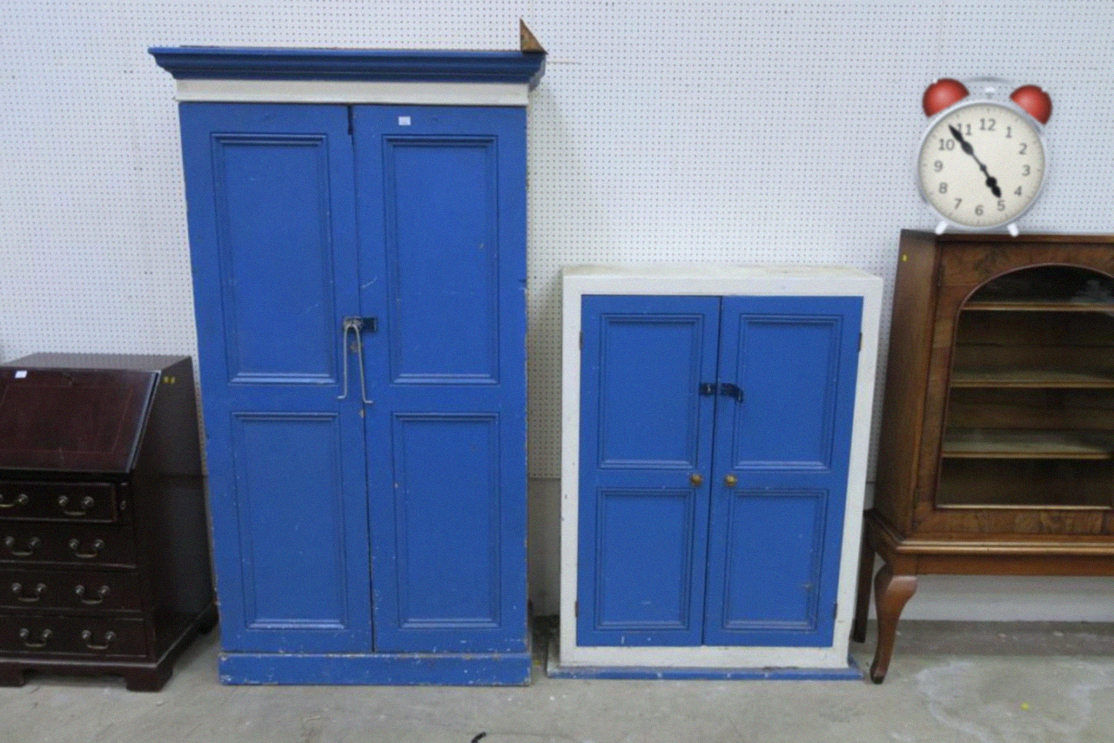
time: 4:53
